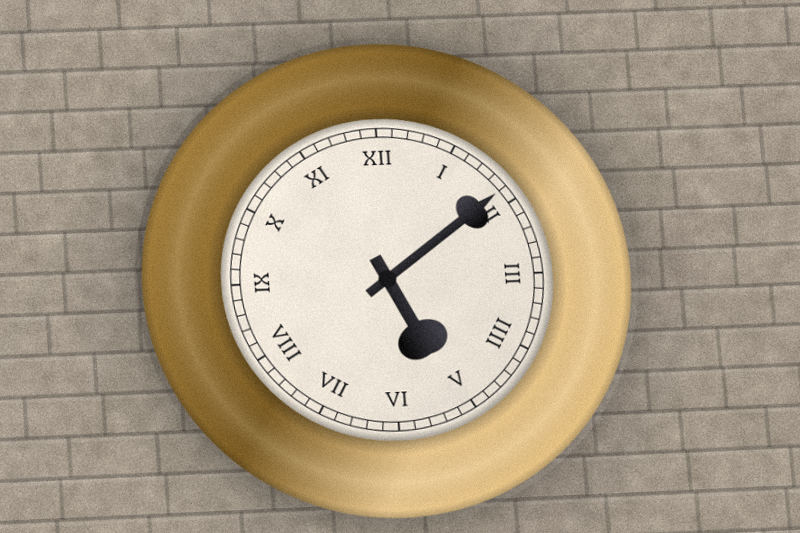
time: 5:09
